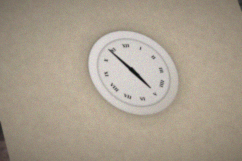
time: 4:54
